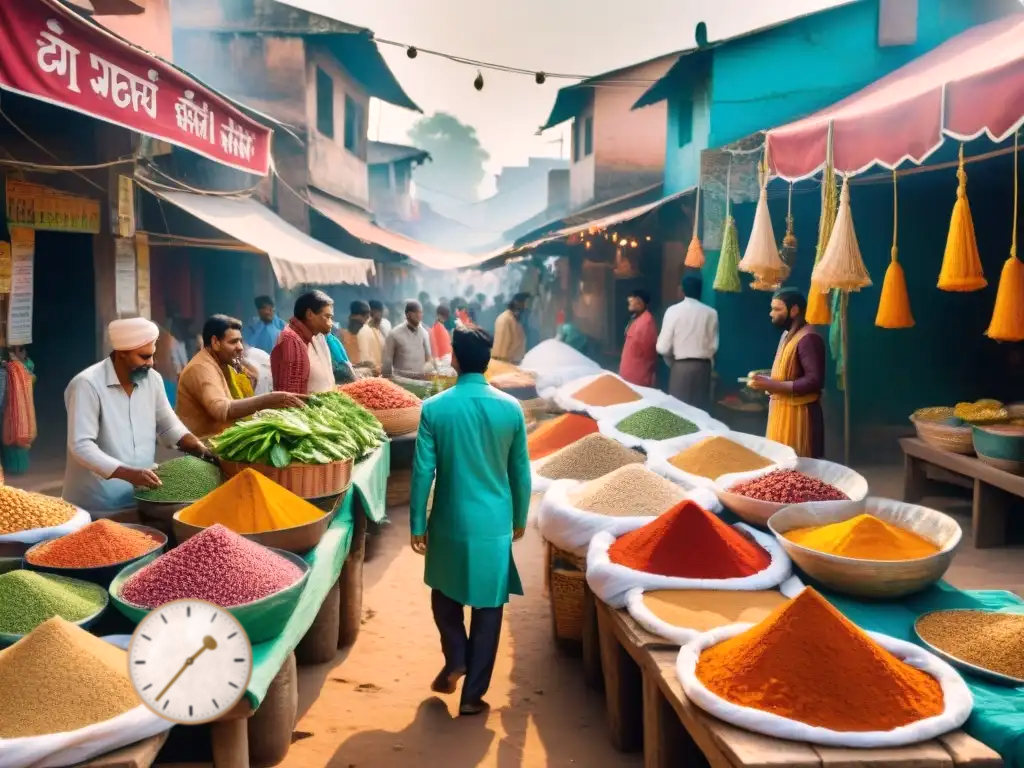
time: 1:37
